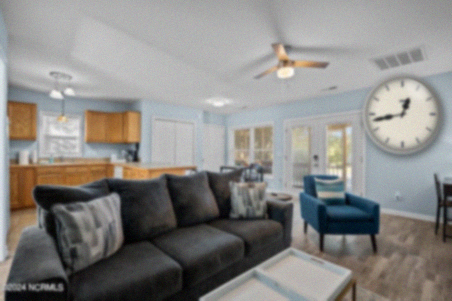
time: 12:43
